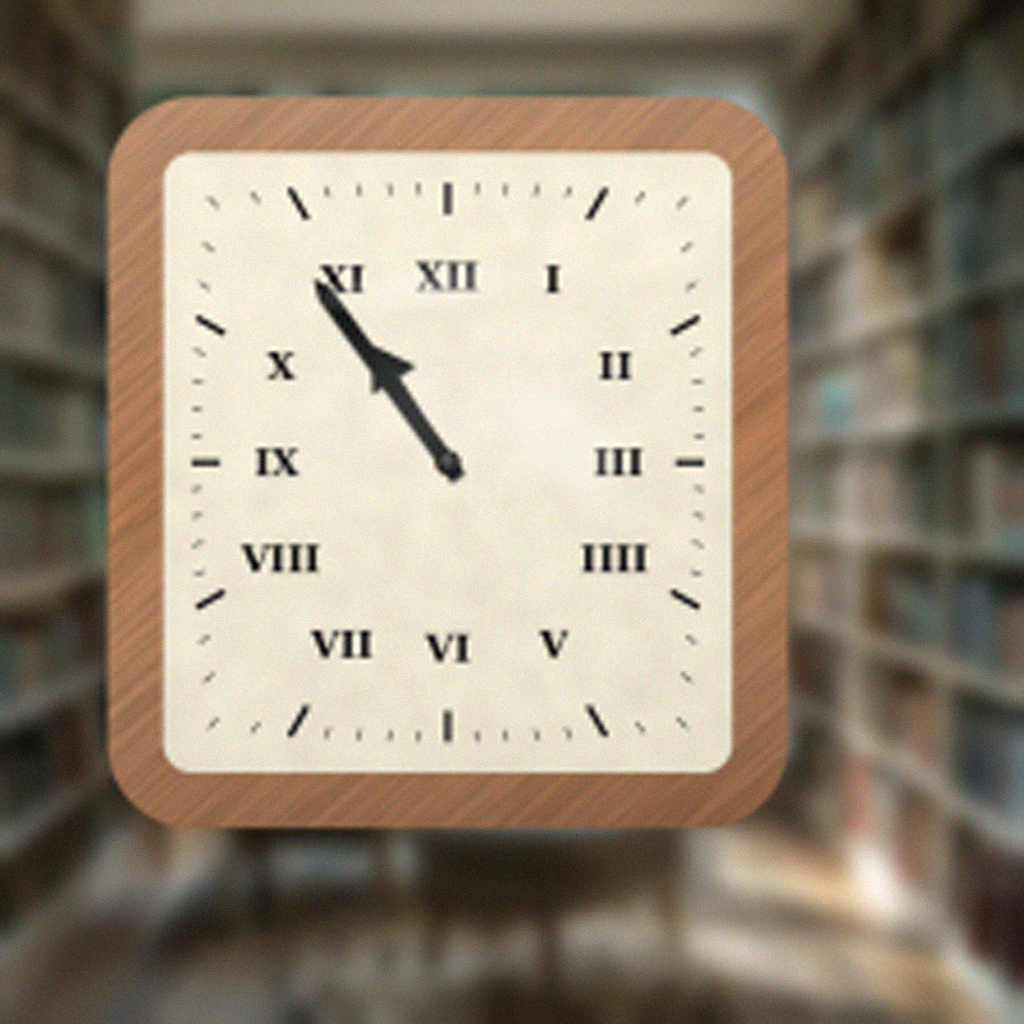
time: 10:54
